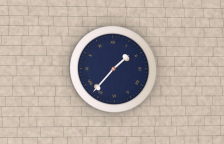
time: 1:37
